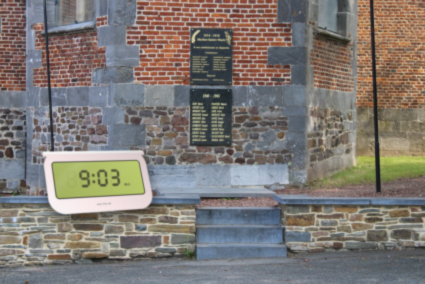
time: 9:03
